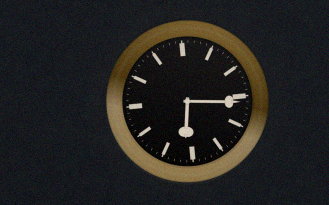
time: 6:16
